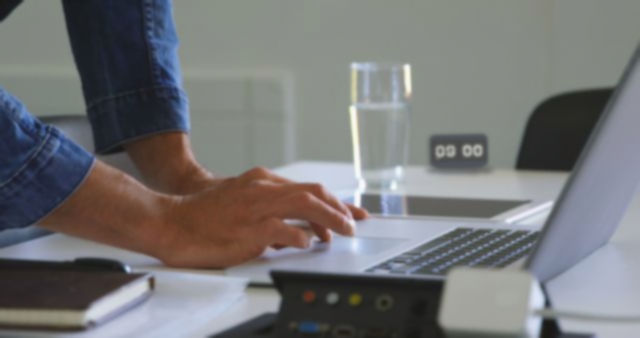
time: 9:00
